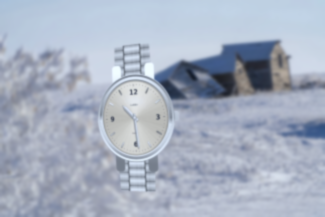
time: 10:29
